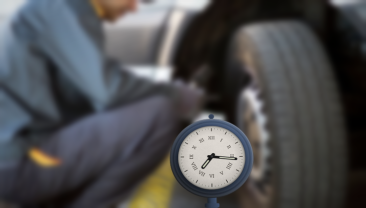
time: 7:16
